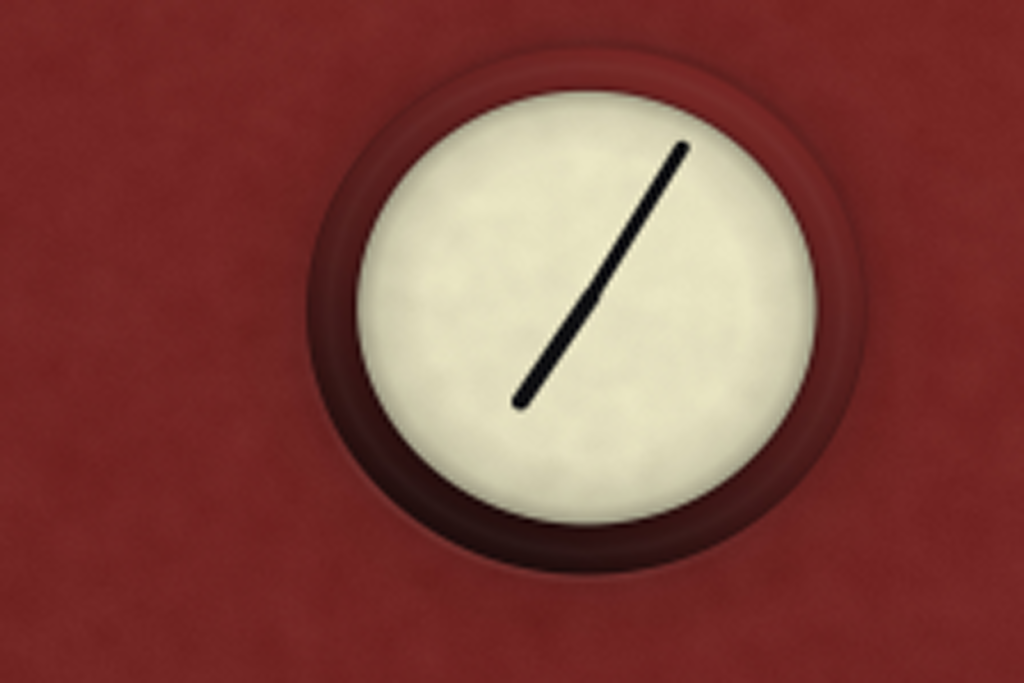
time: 7:05
